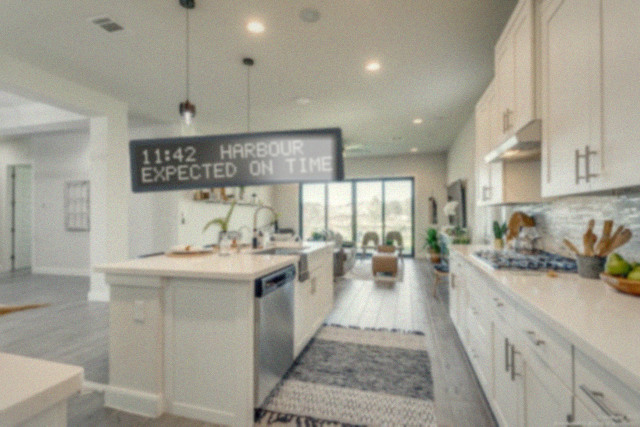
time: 11:42
